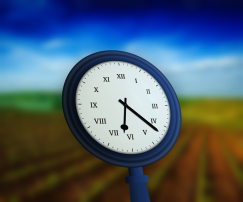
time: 6:22
